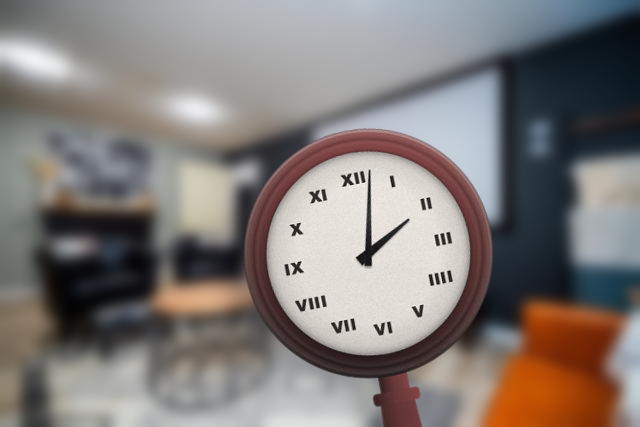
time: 2:02
